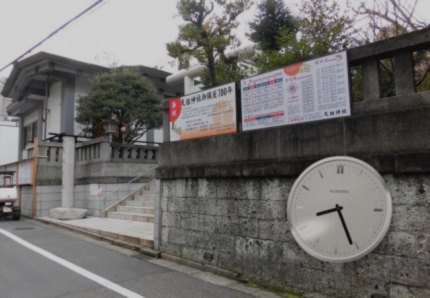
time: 8:26
